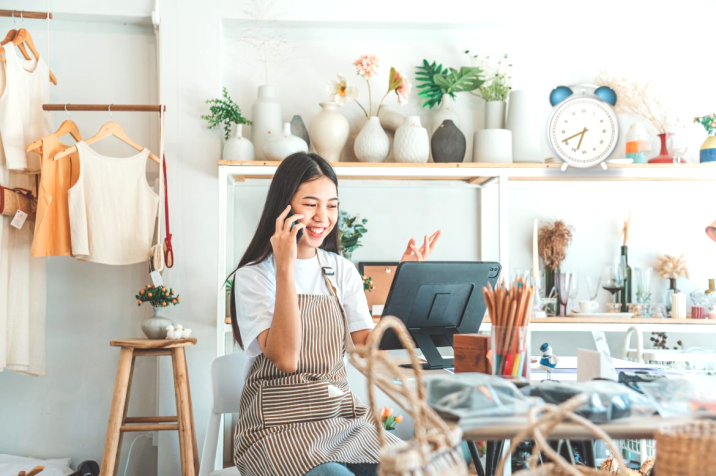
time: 6:41
